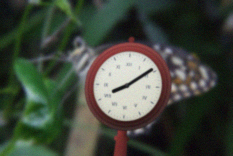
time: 8:09
